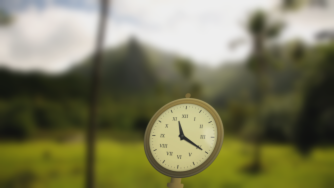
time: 11:20
